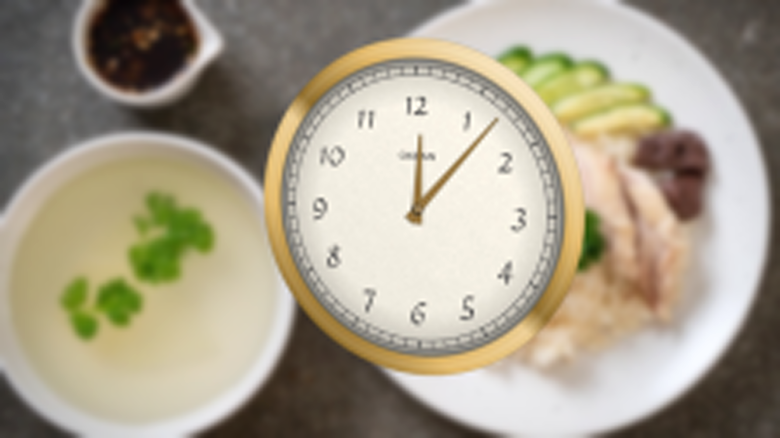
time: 12:07
